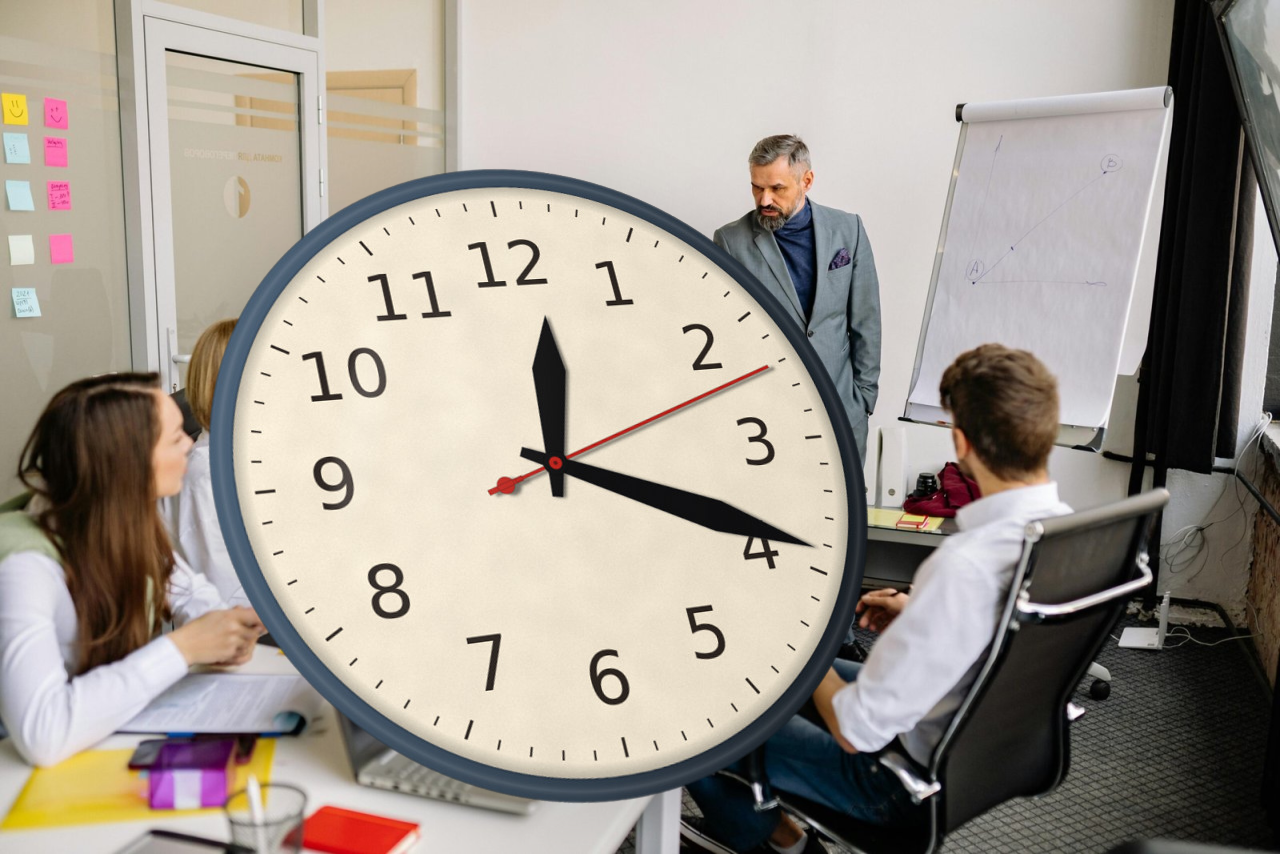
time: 12:19:12
